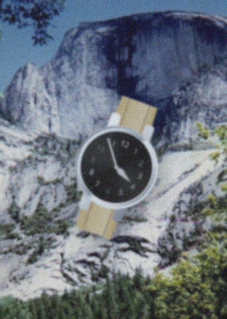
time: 3:54
